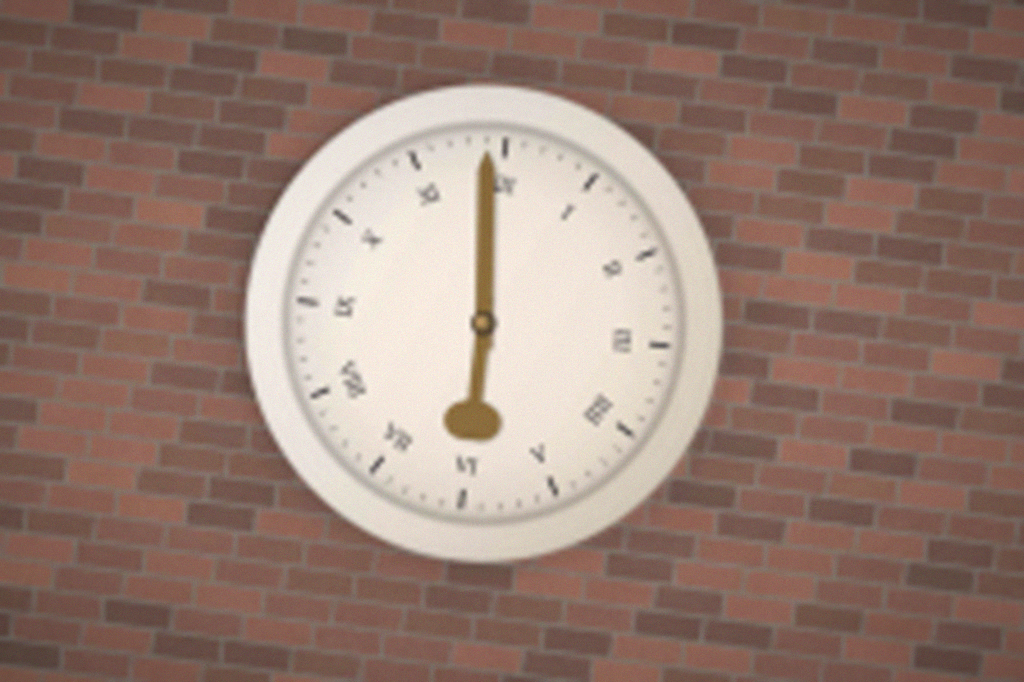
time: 5:59
